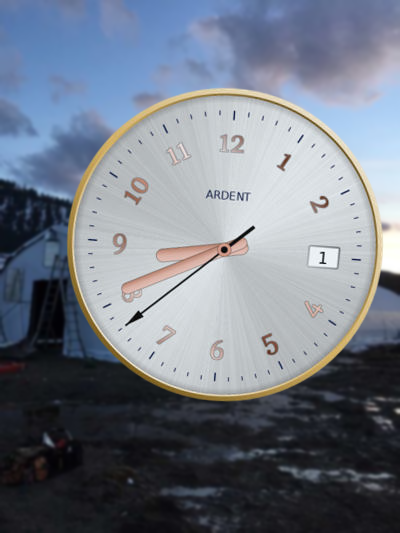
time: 8:40:38
